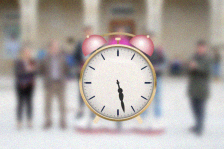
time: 5:28
